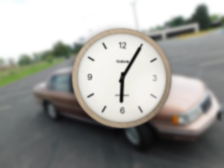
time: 6:05
